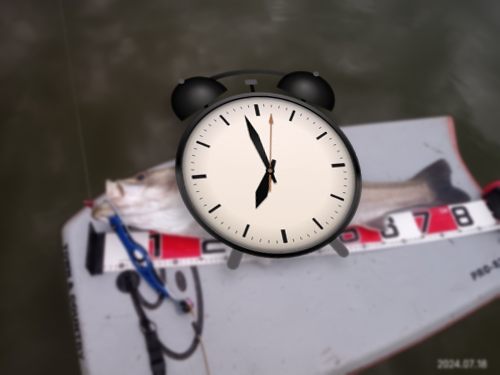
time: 6:58:02
